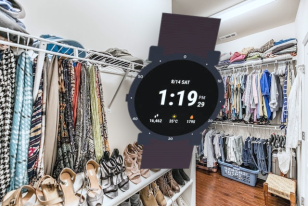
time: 1:19:29
